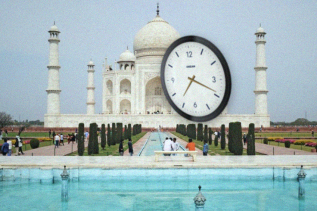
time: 7:19
